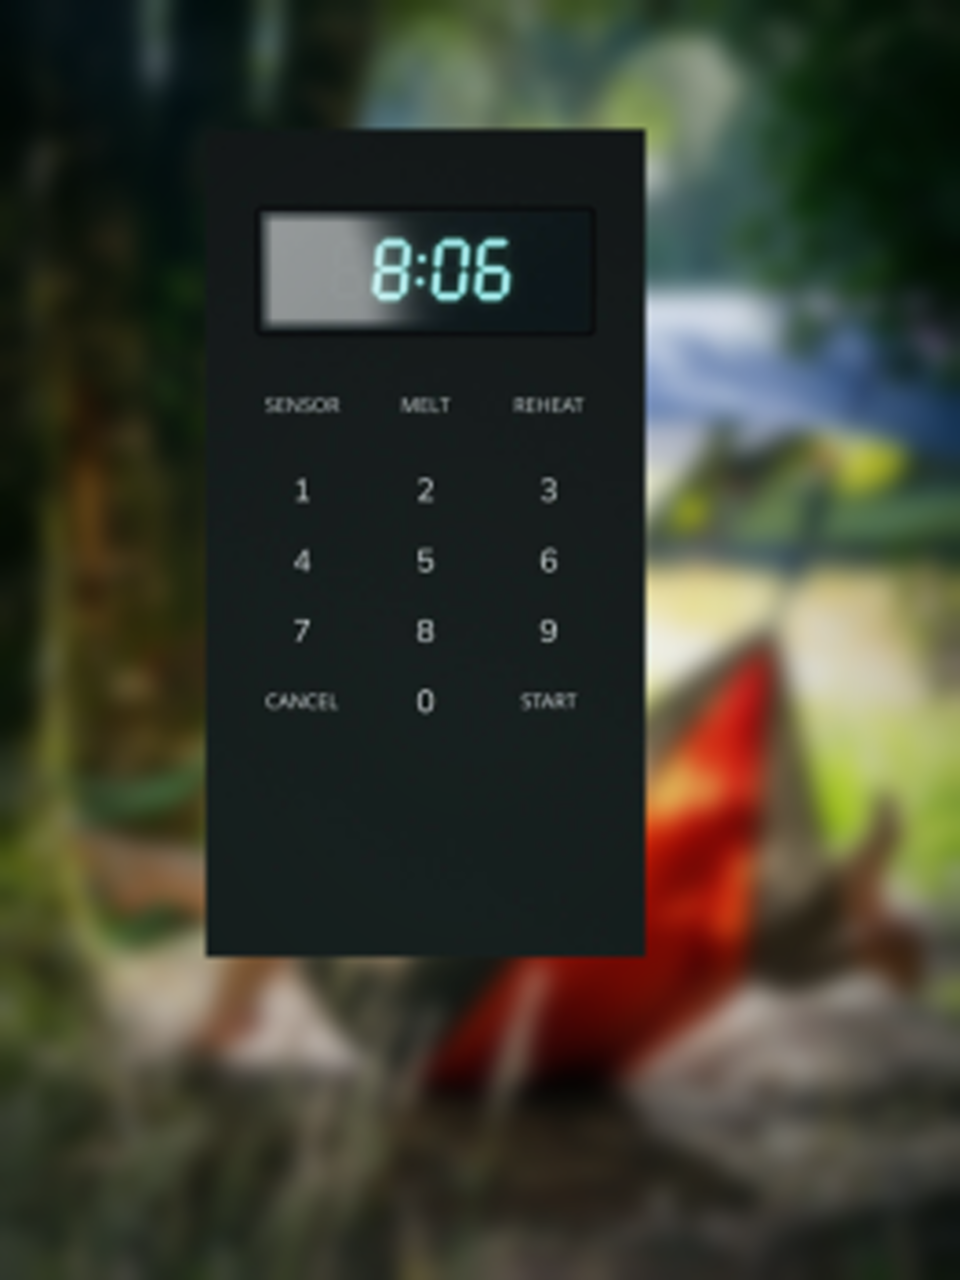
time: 8:06
